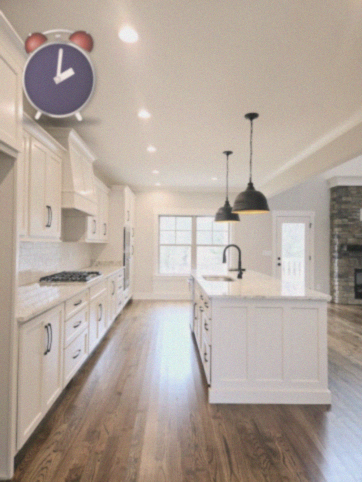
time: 2:01
